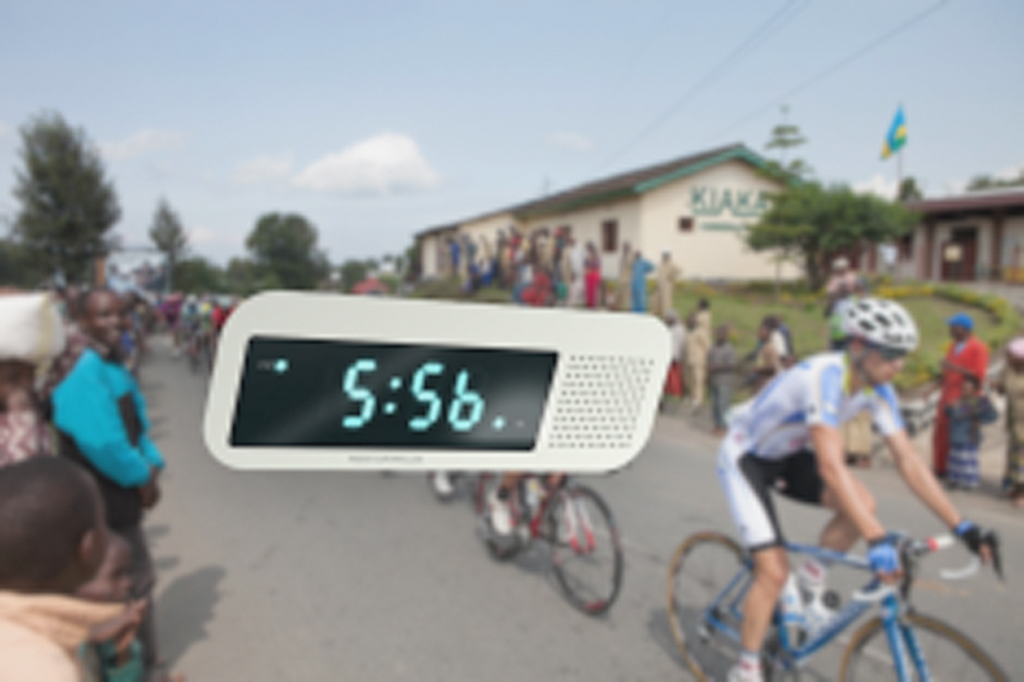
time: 5:56
